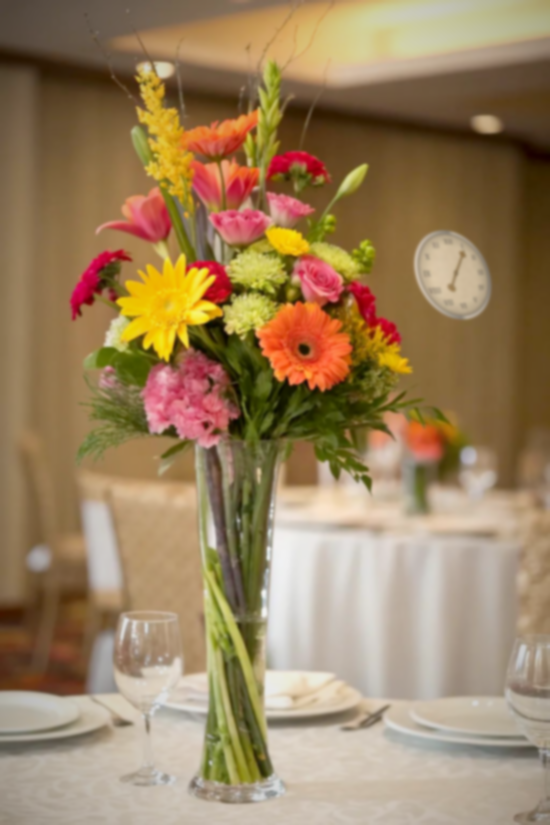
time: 7:06
